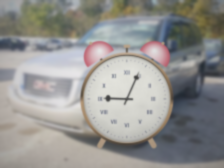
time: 9:04
